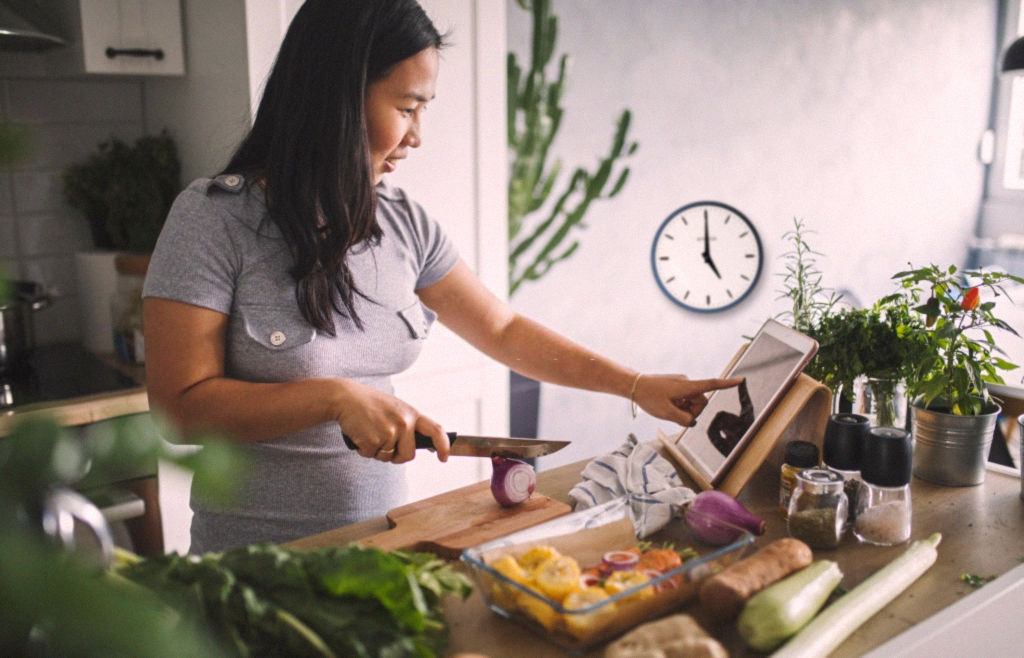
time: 5:00
